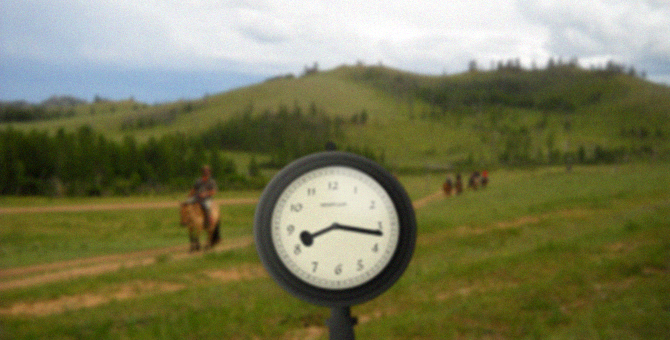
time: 8:17
